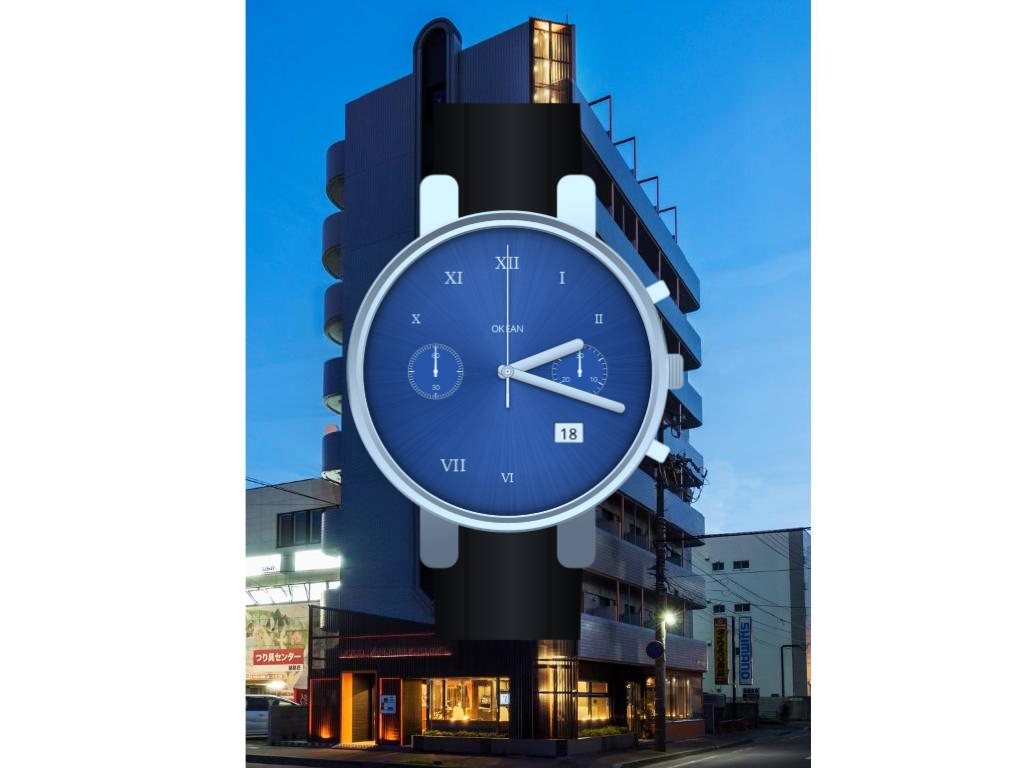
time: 2:18
